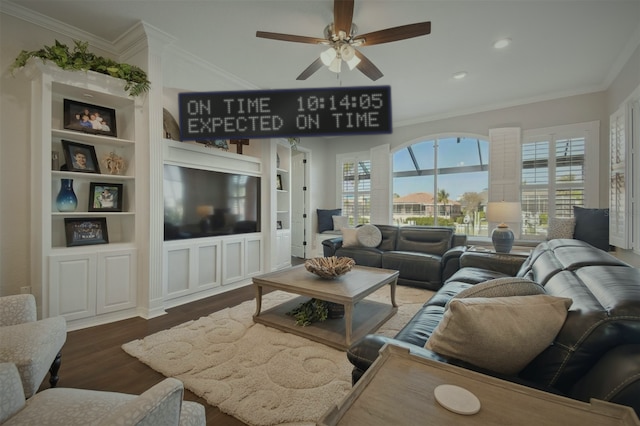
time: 10:14:05
